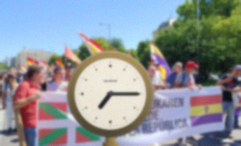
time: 7:15
